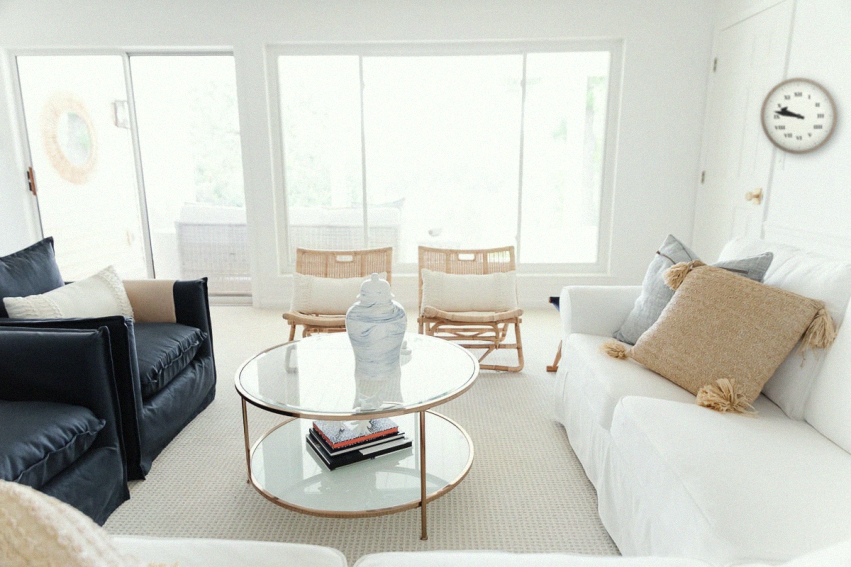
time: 9:47
